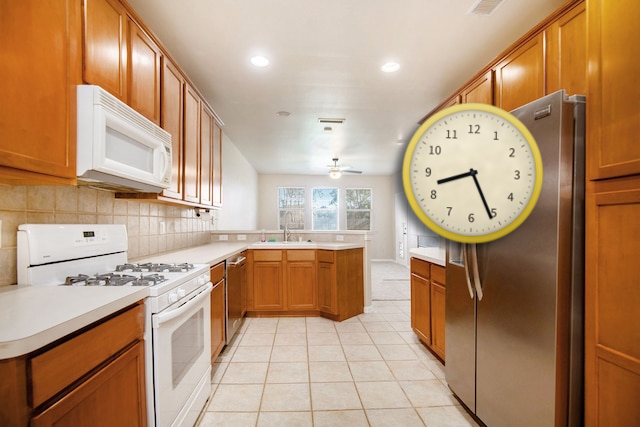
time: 8:26
